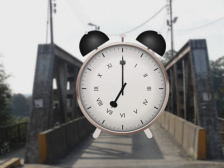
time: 7:00
